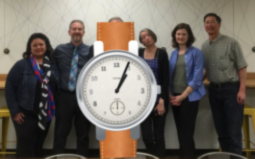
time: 1:04
